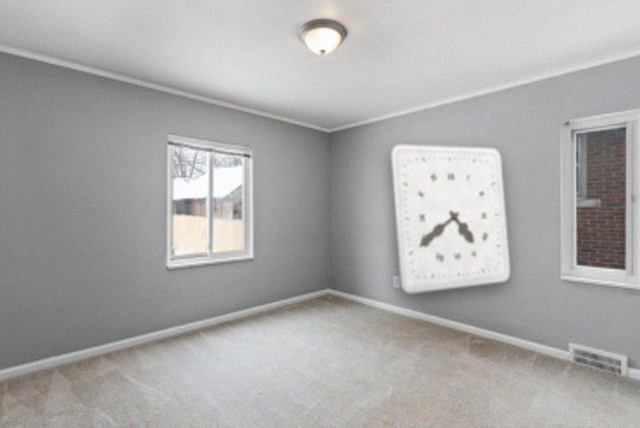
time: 4:40
